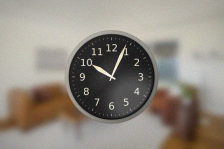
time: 10:04
